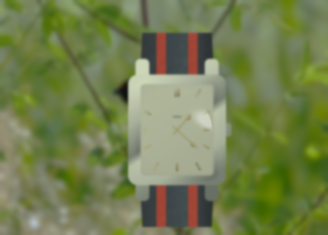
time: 1:22
